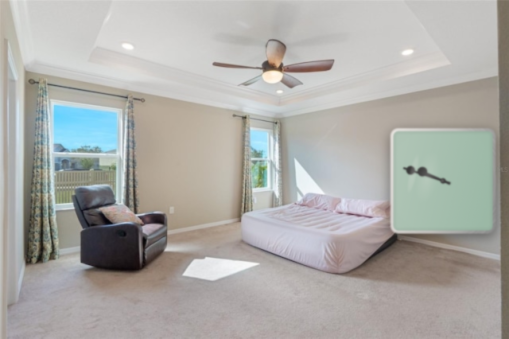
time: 9:48
